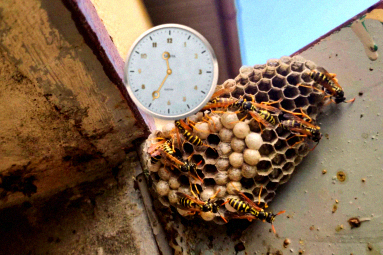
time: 11:35
